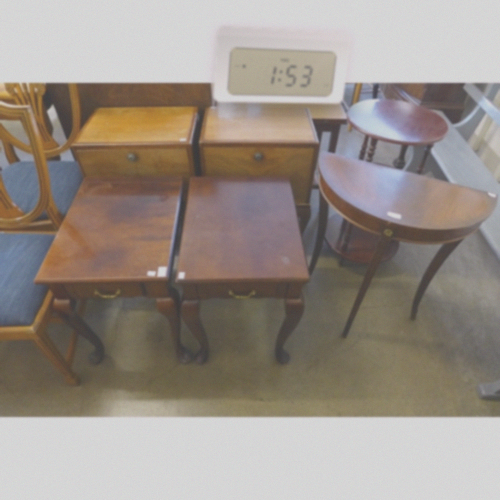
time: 1:53
